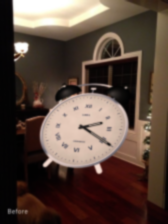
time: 2:20
